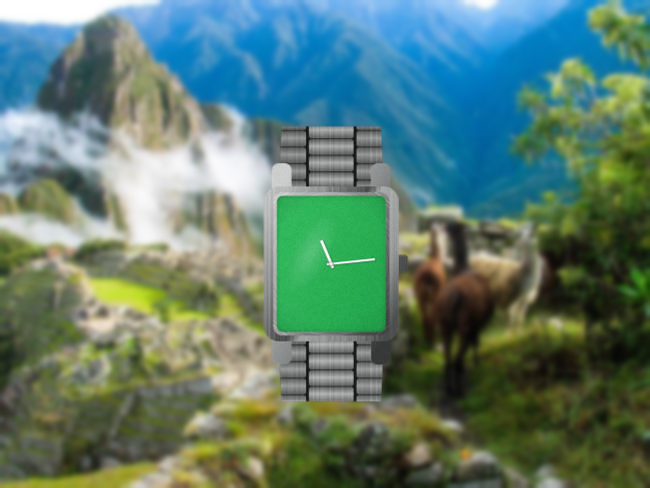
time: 11:14
